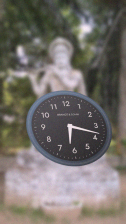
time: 6:18
